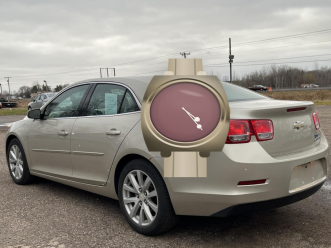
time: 4:24
